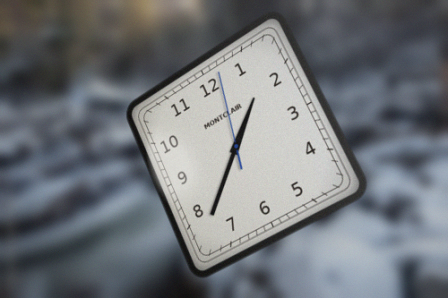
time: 1:38:02
